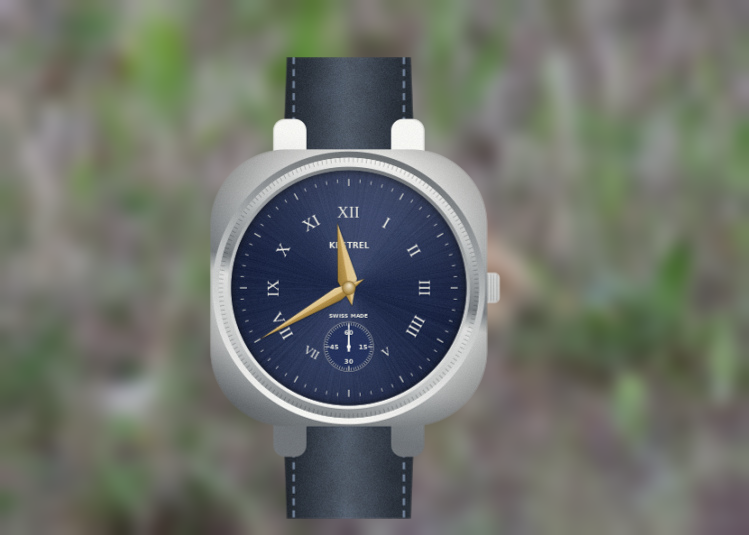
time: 11:40
